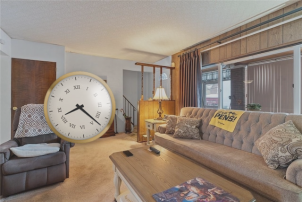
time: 8:23
